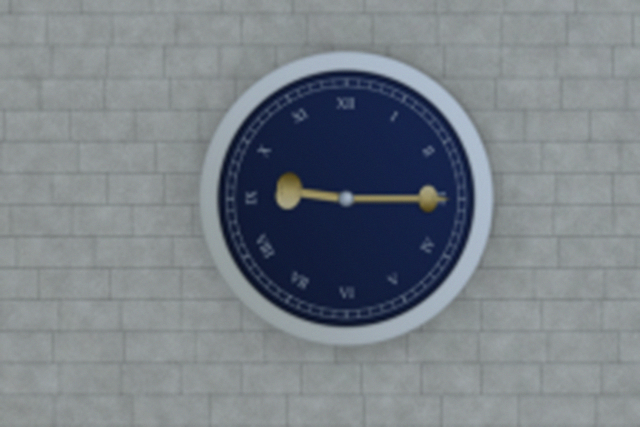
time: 9:15
